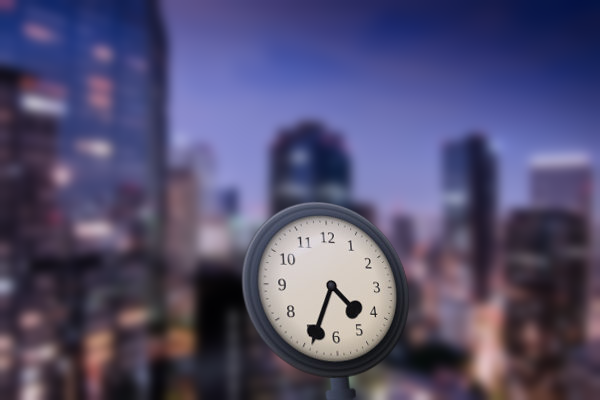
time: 4:34
